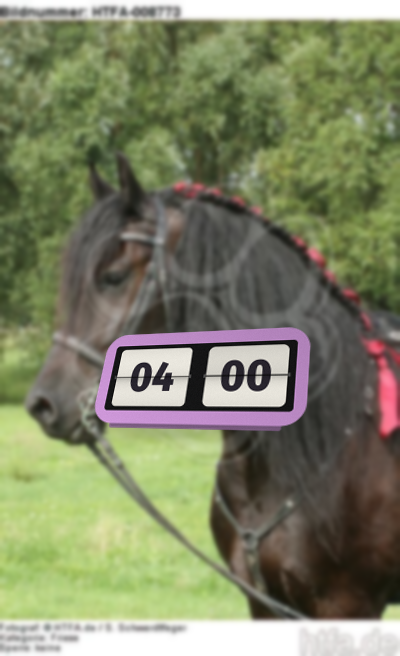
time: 4:00
